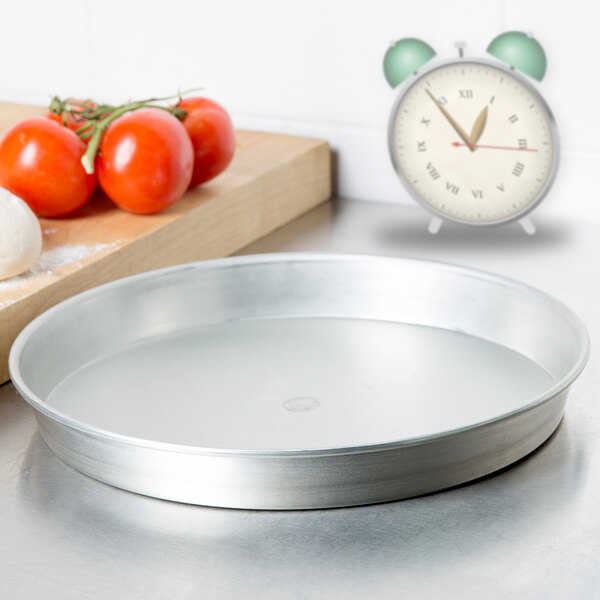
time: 12:54:16
